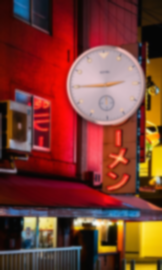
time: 2:45
